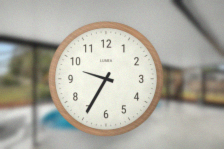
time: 9:35
